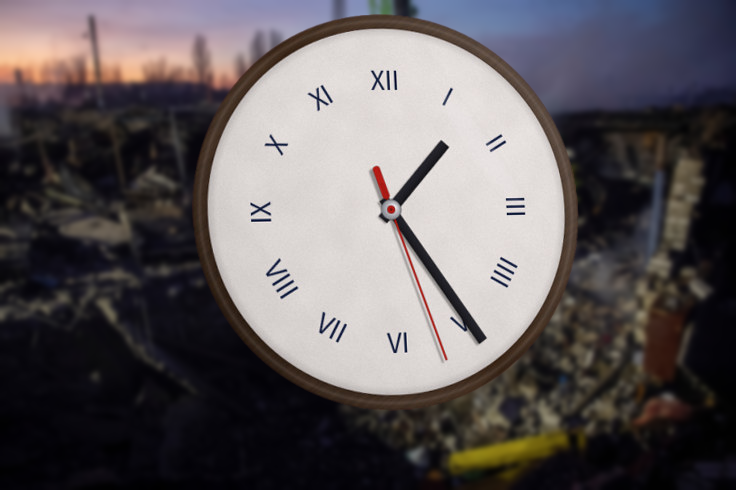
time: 1:24:27
